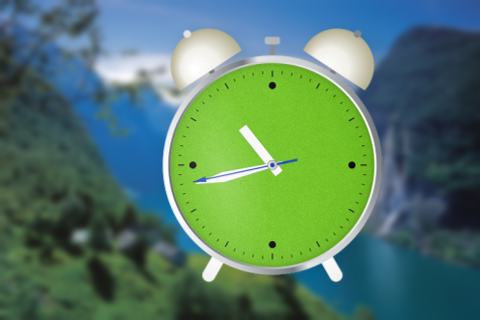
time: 10:42:43
